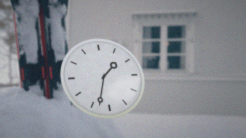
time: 1:33
